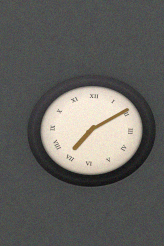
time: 7:09
